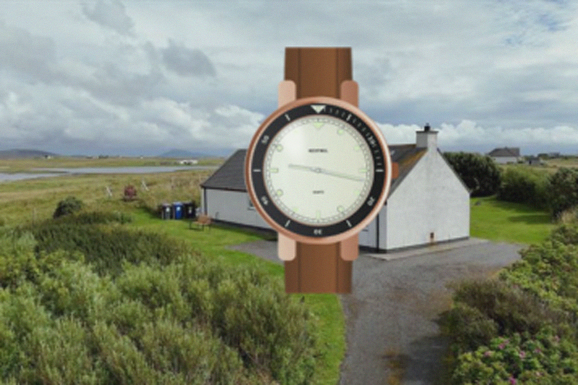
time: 9:17
